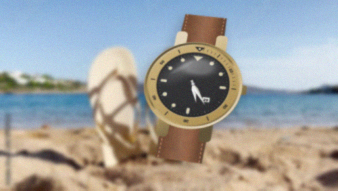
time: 5:24
